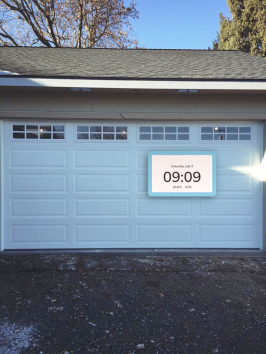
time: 9:09
